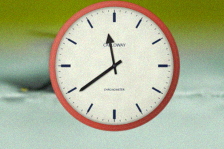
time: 11:39
